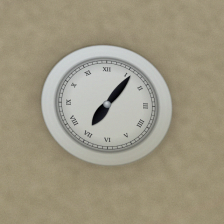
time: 7:06
